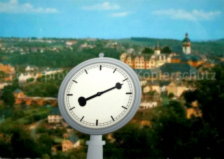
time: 8:11
